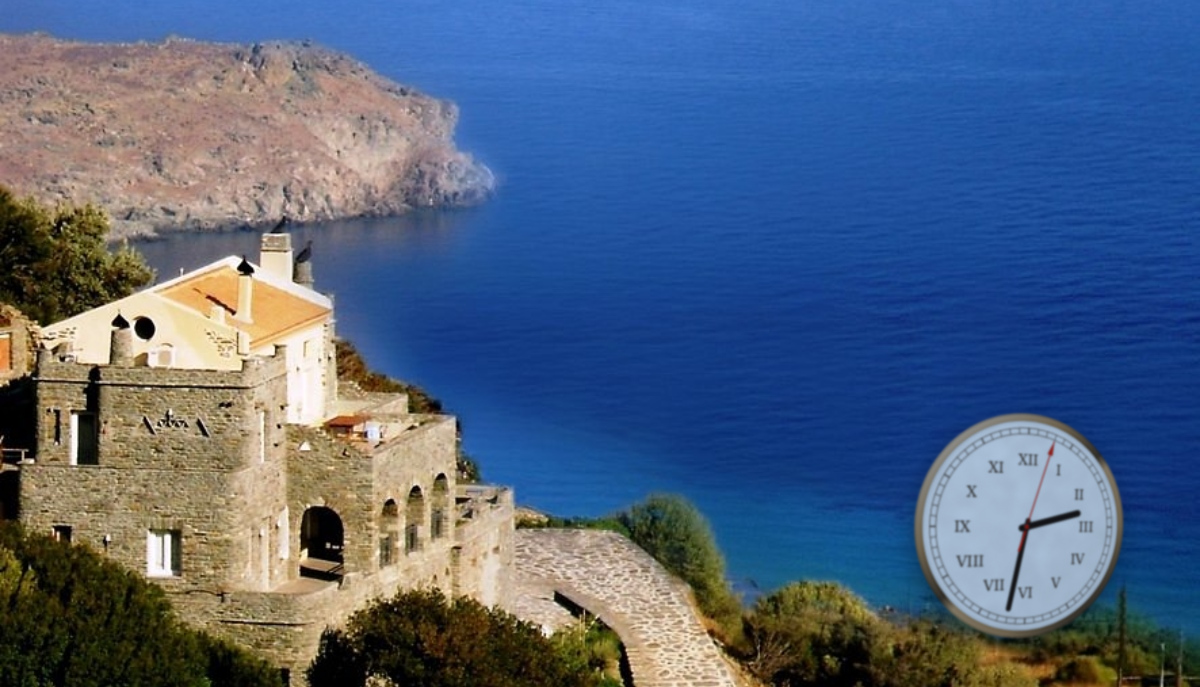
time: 2:32:03
